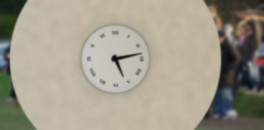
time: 5:13
